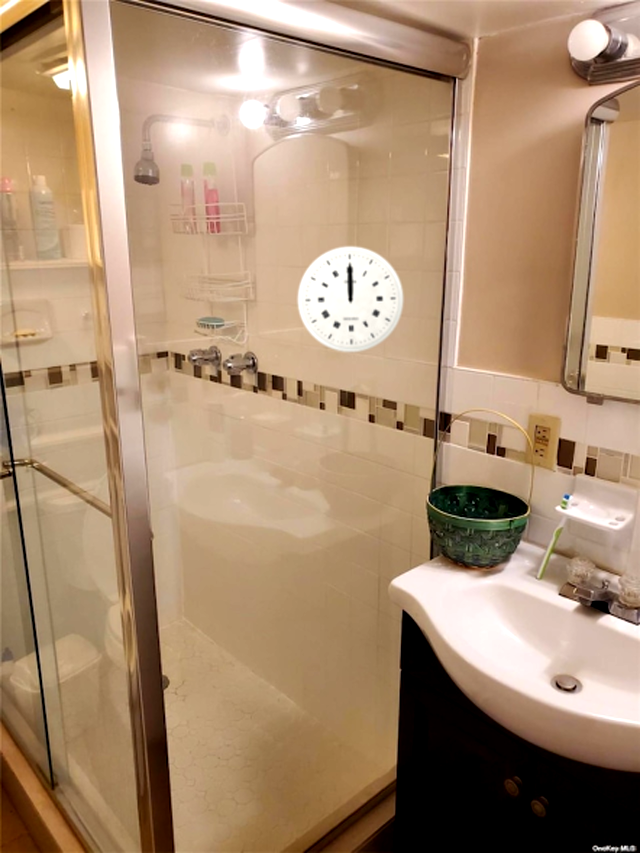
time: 12:00
